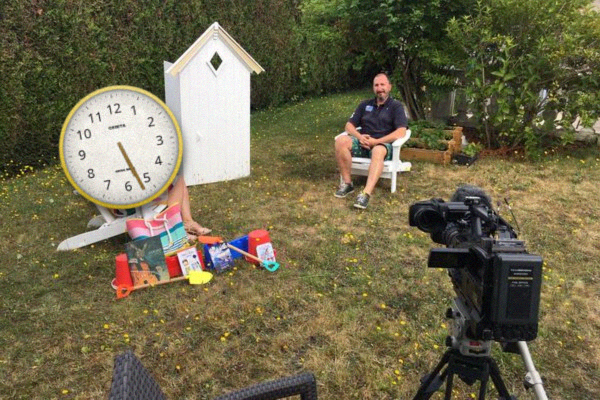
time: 5:27
